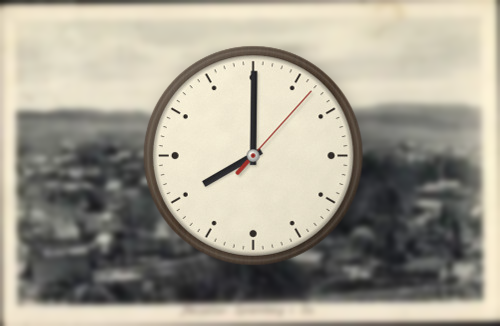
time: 8:00:07
